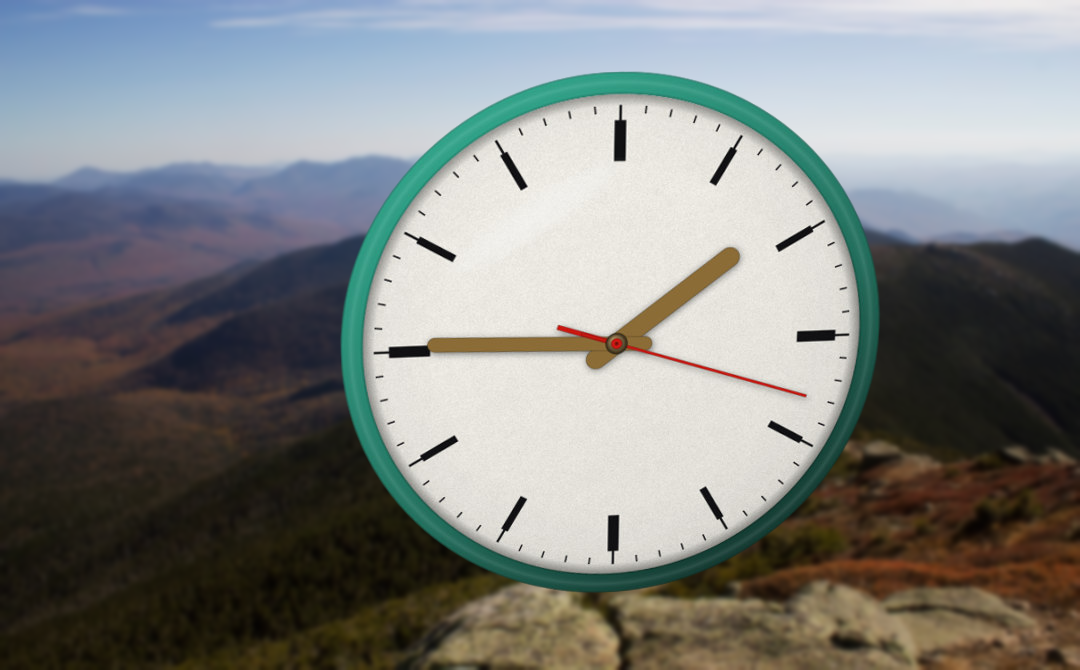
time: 1:45:18
